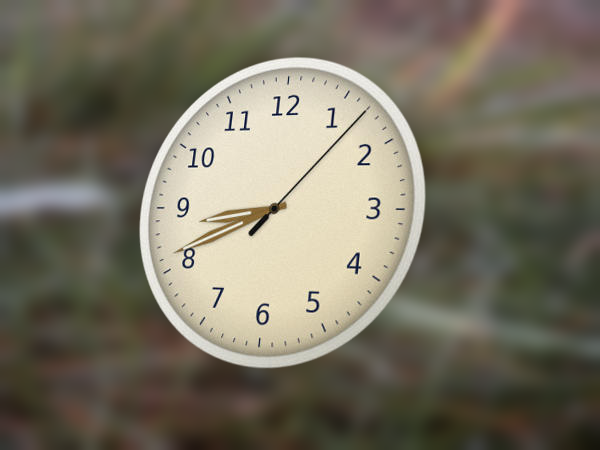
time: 8:41:07
